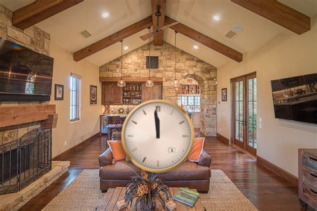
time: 11:59
